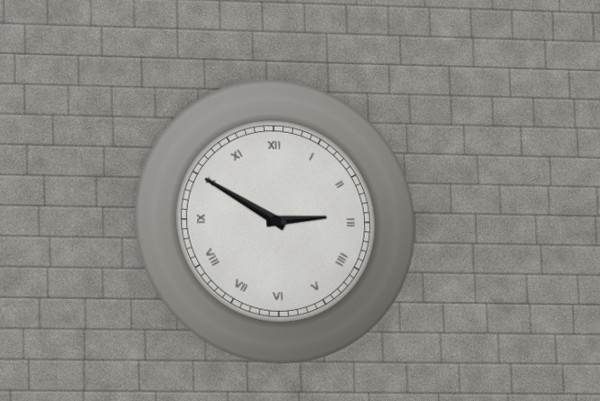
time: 2:50
